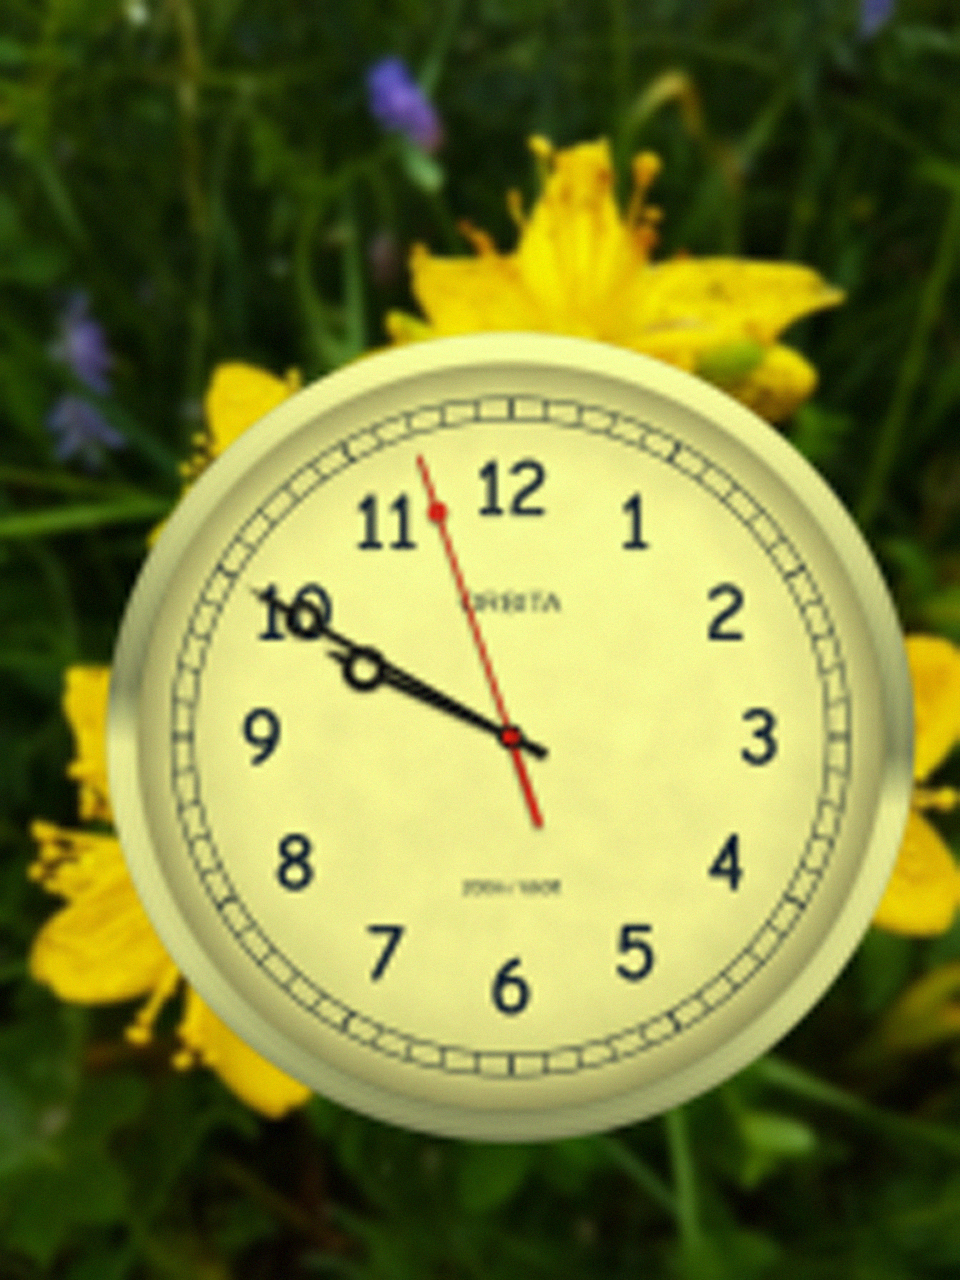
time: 9:49:57
